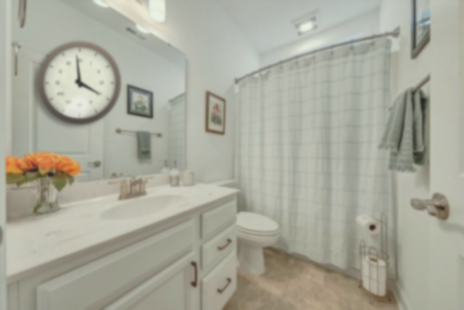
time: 3:59
